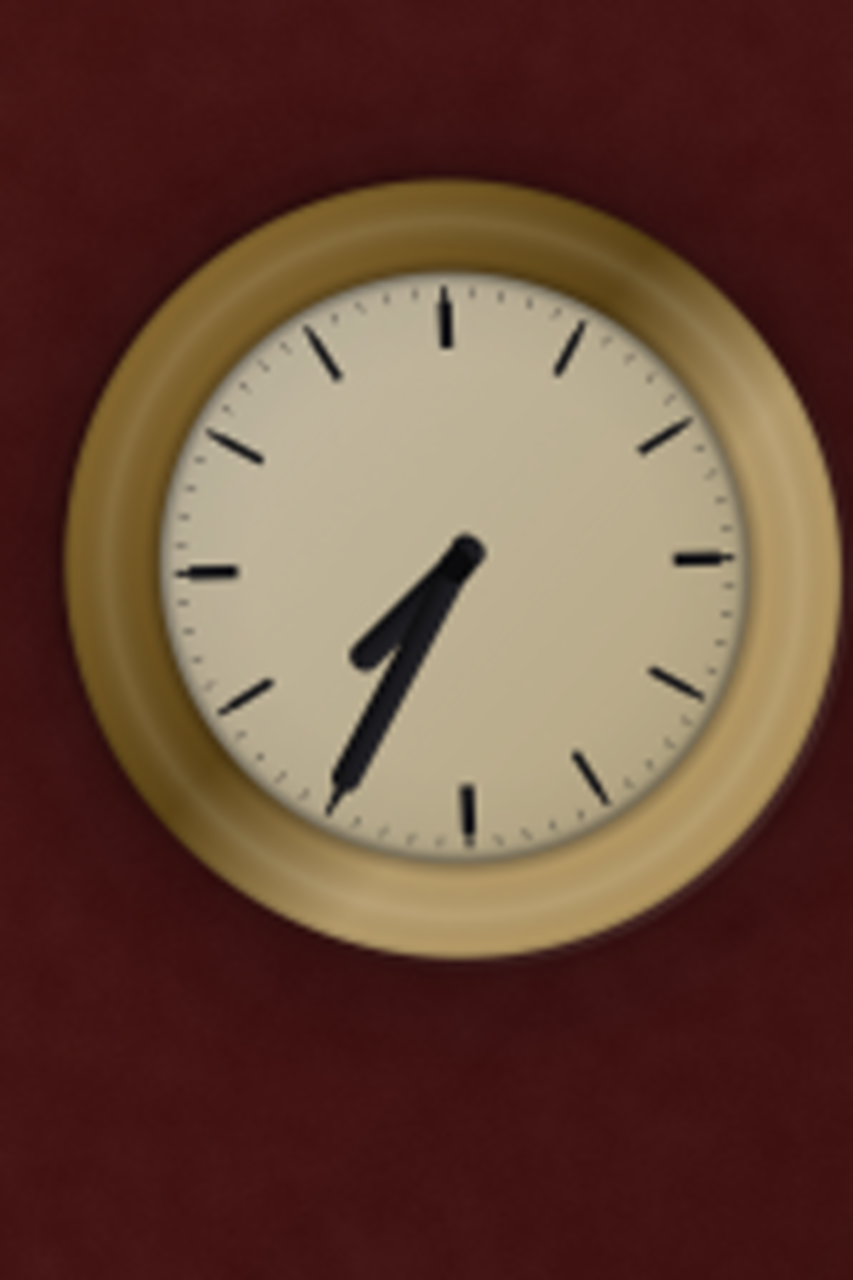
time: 7:35
